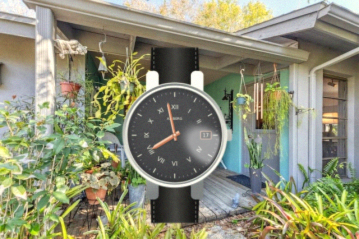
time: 7:58
